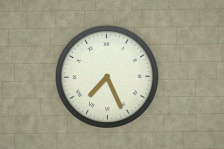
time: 7:26
